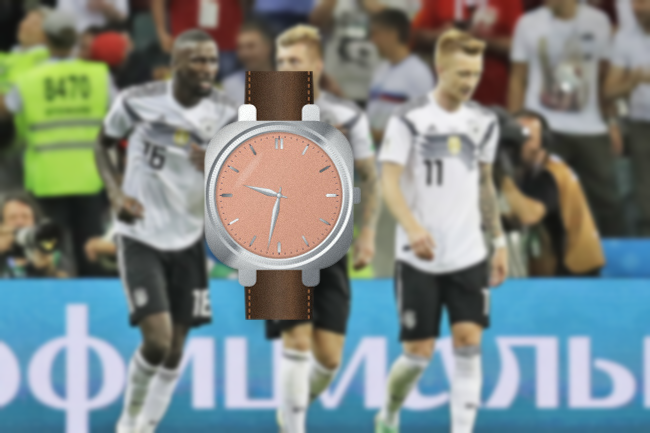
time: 9:32
